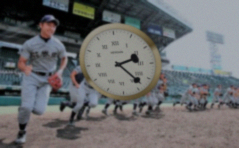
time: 2:23
